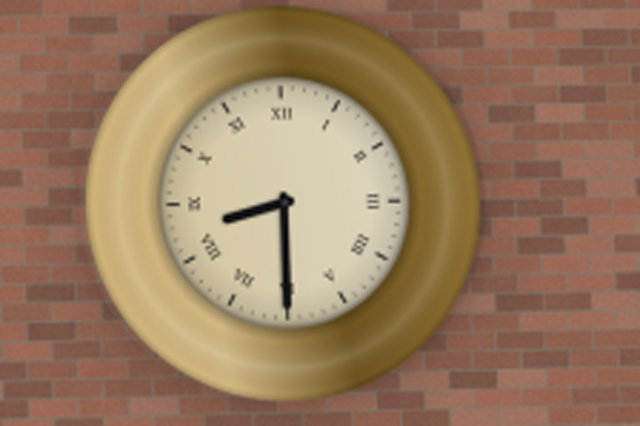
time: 8:30
